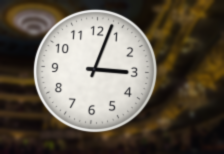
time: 3:03
